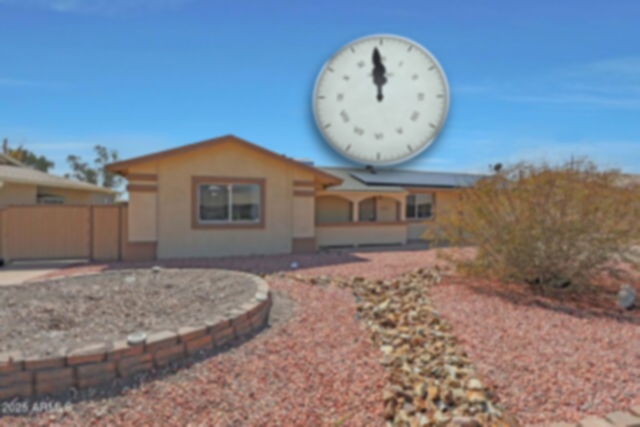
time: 11:59
